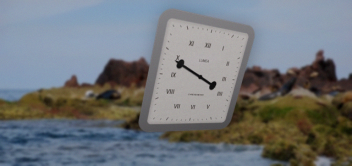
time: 3:49
